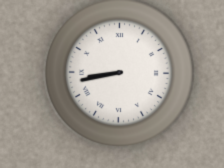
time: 8:43
